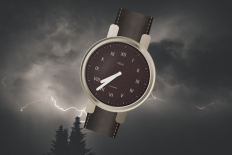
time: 7:36
